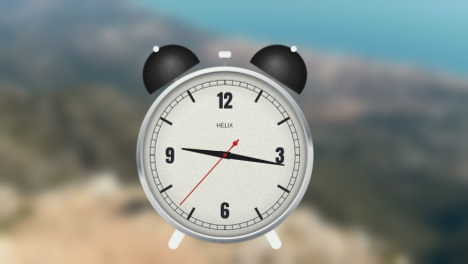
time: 9:16:37
